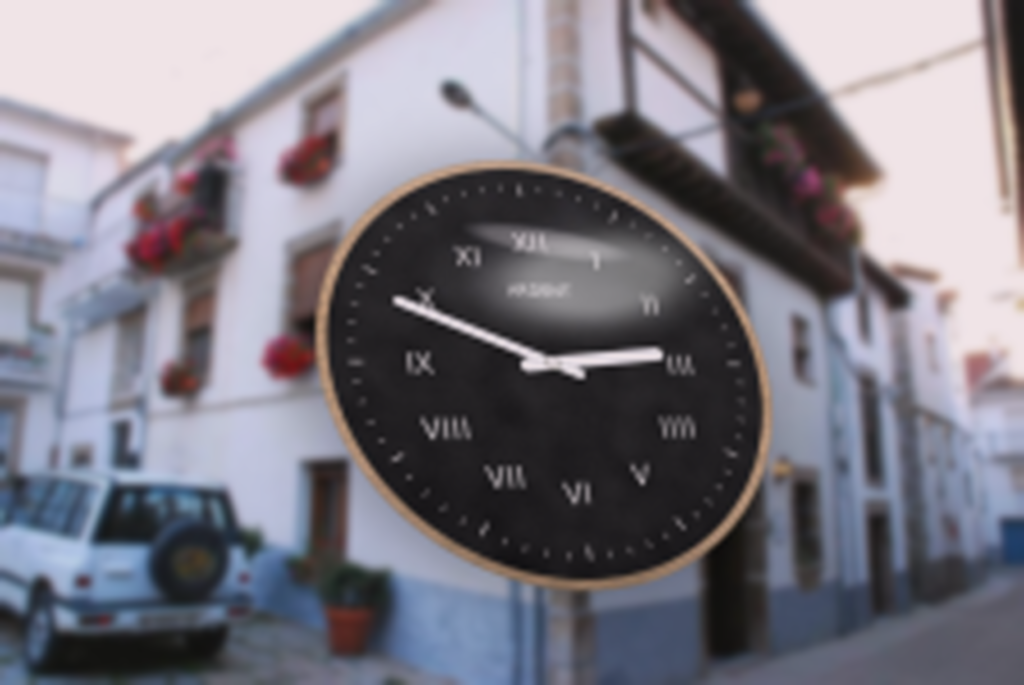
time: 2:49
